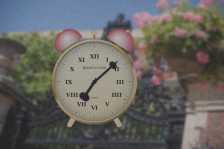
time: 7:08
